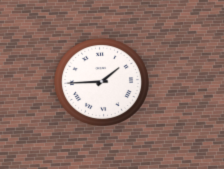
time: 1:45
